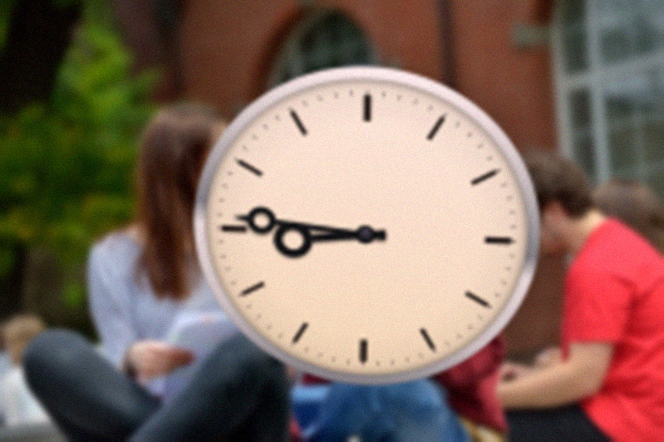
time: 8:46
